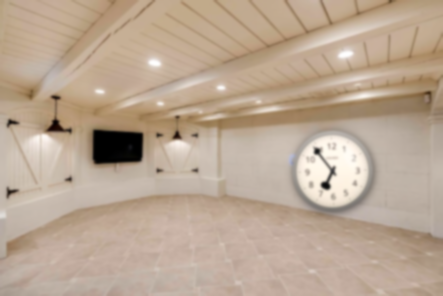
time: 6:54
